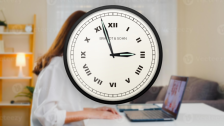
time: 2:57
